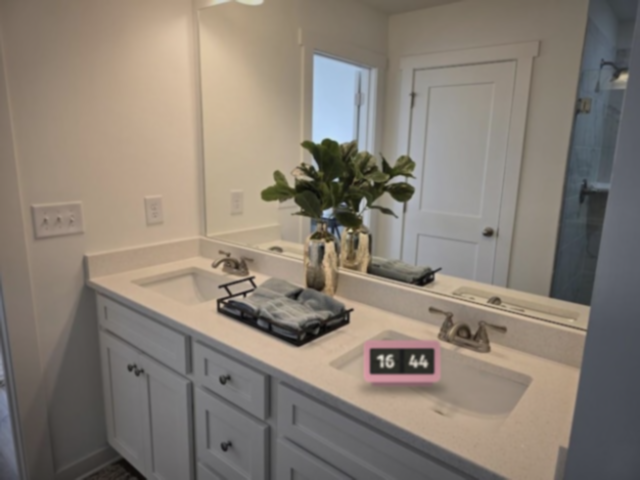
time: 16:44
